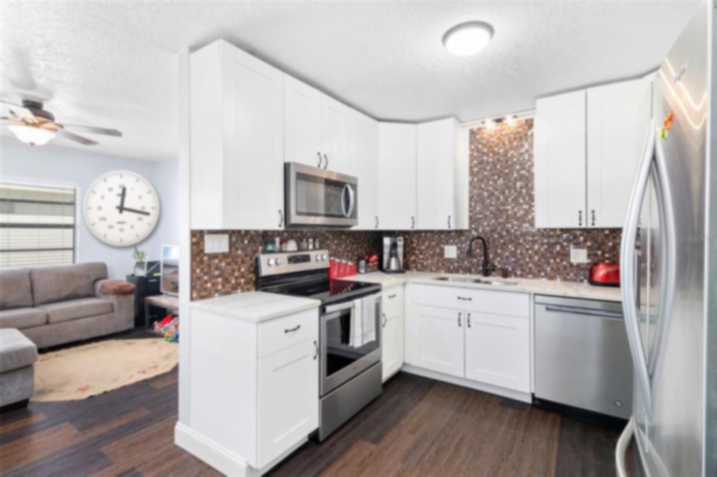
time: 12:17
